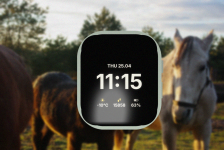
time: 11:15
